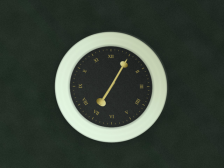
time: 7:05
